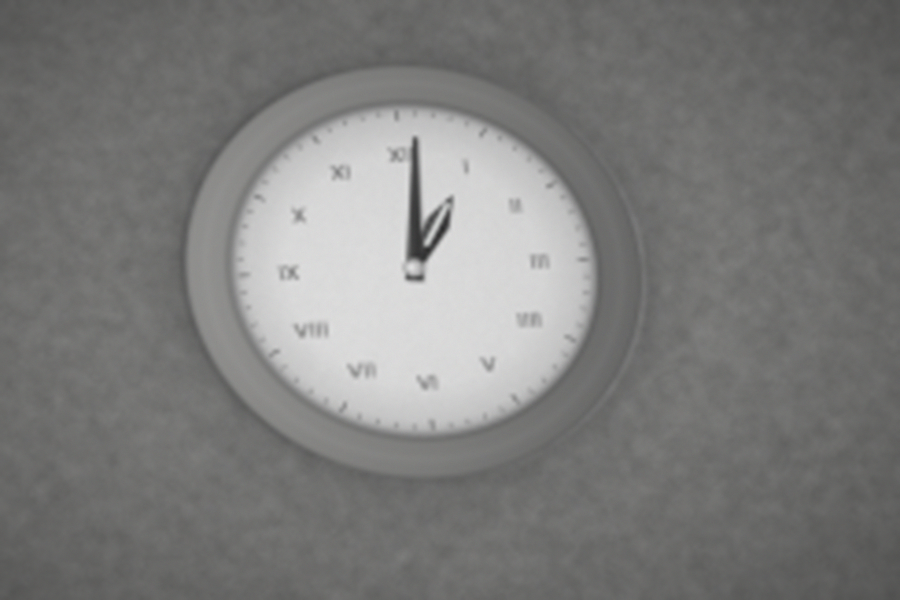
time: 1:01
